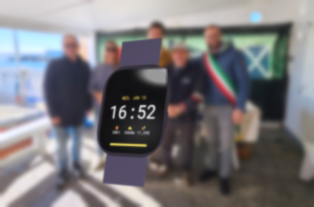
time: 16:52
